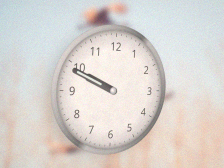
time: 9:49
